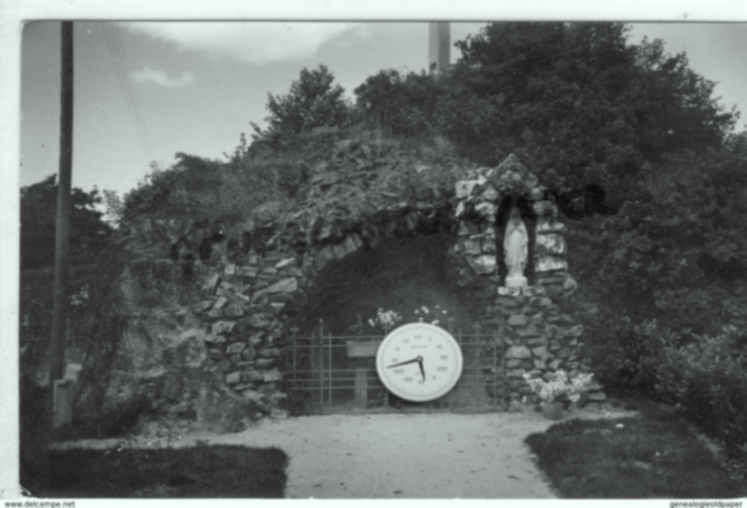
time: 5:43
